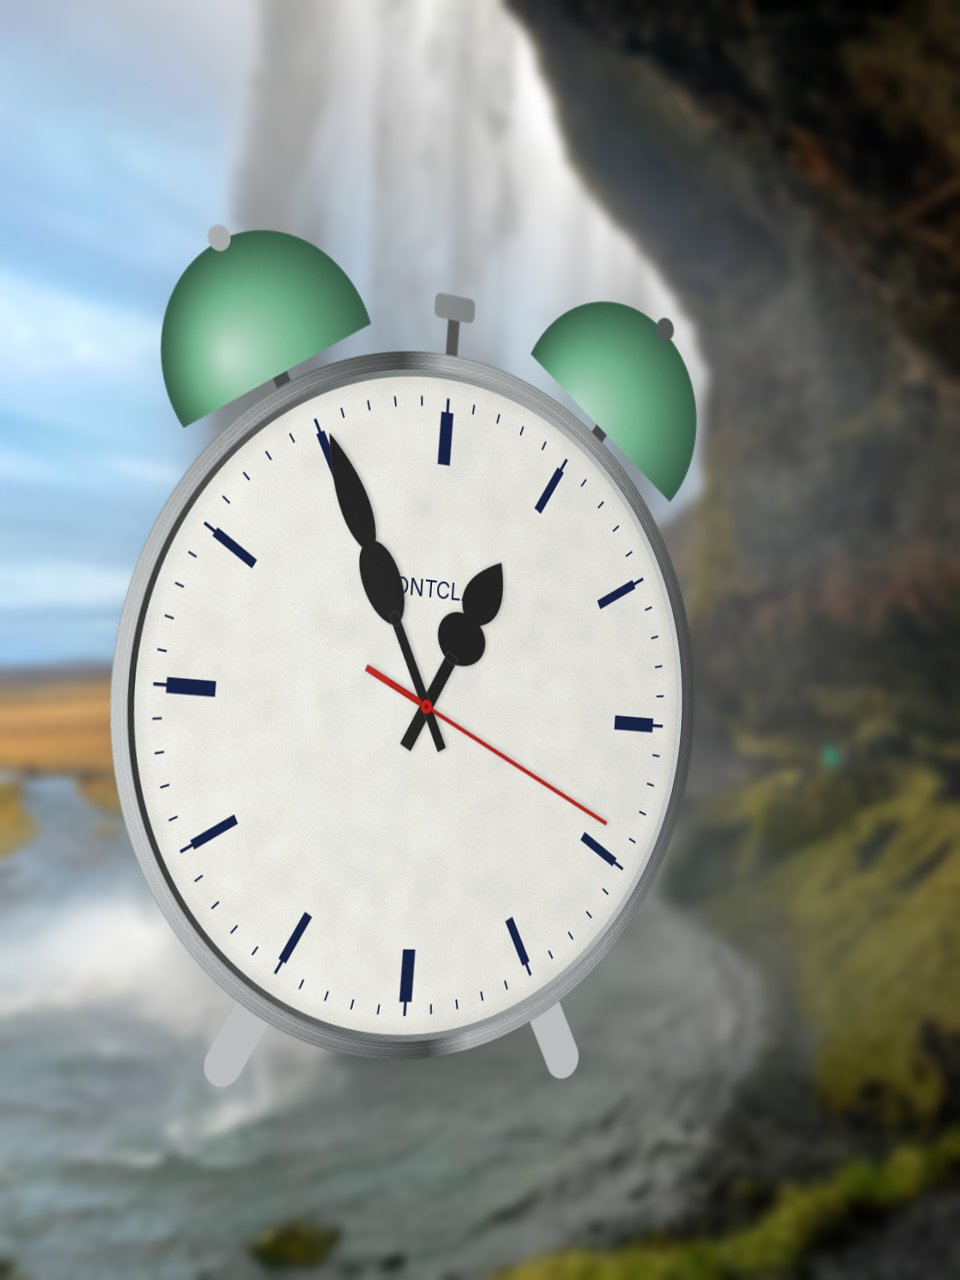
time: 12:55:19
